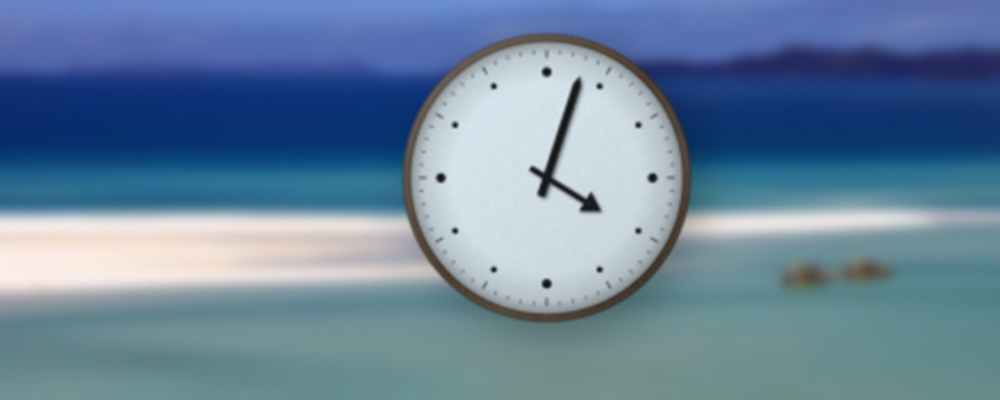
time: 4:03
